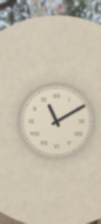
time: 11:10
